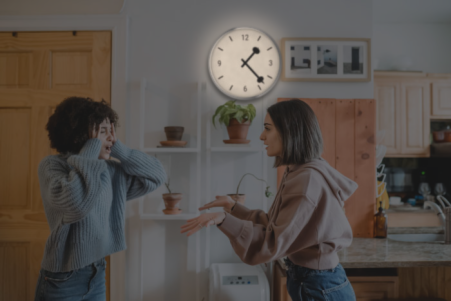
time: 1:23
